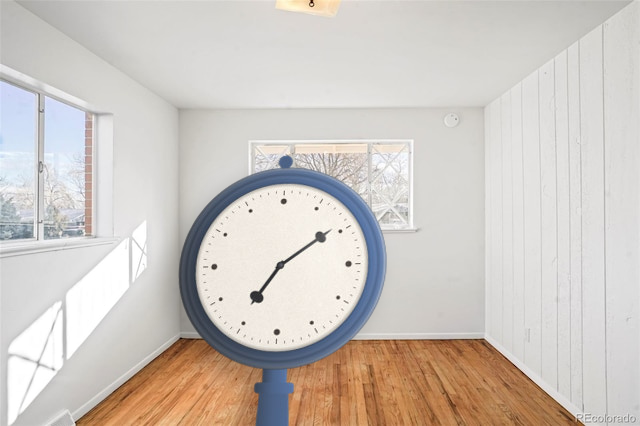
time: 7:09
